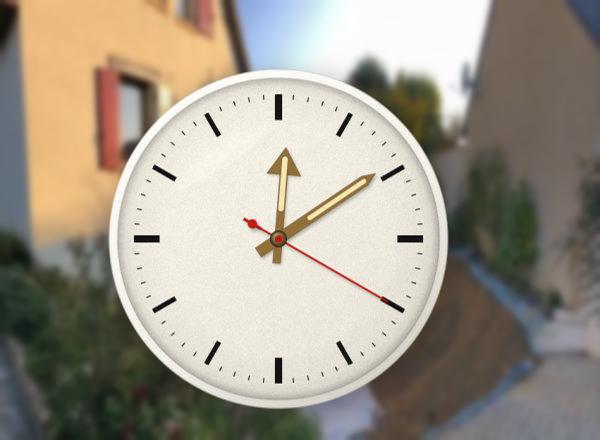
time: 12:09:20
